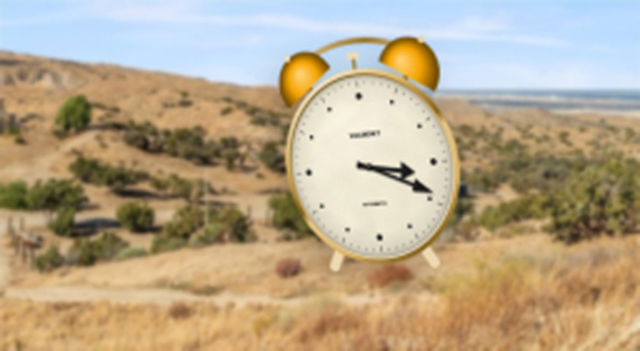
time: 3:19
